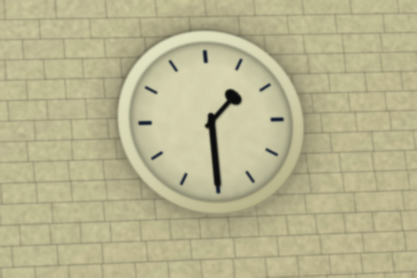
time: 1:30
